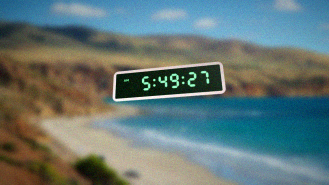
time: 5:49:27
